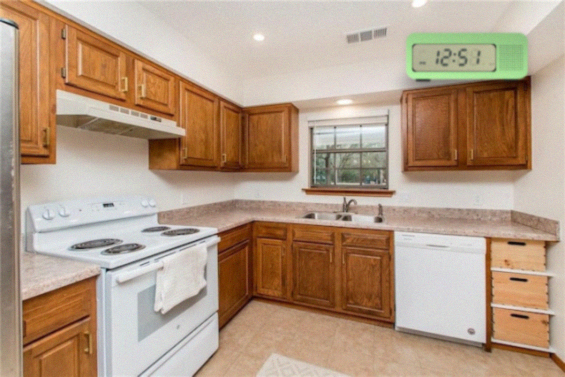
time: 12:51
